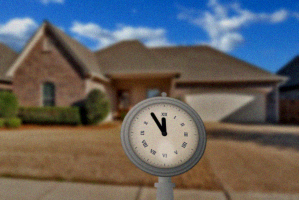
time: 11:55
